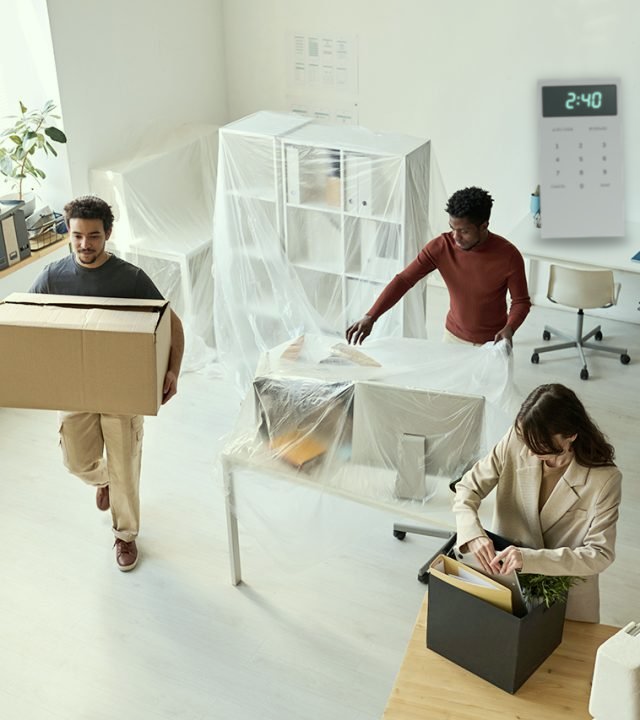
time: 2:40
